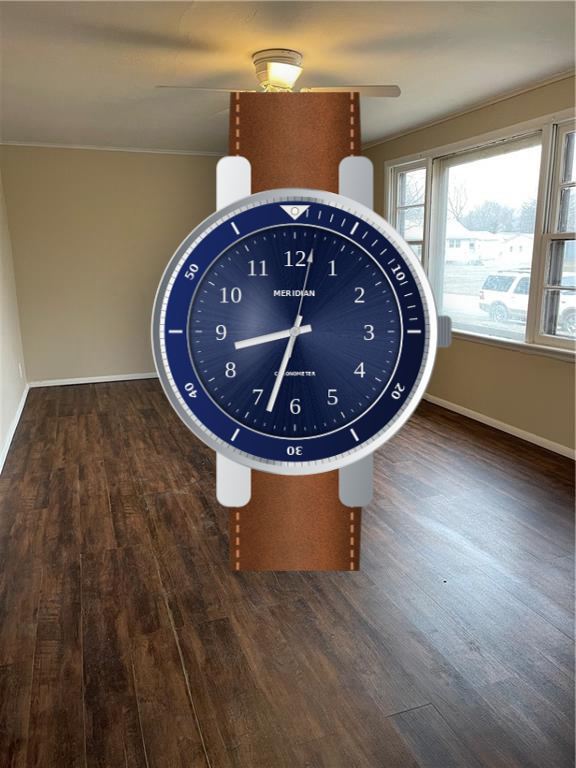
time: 8:33:02
